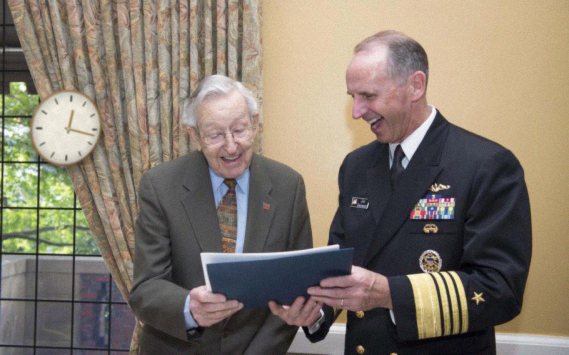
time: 12:17
